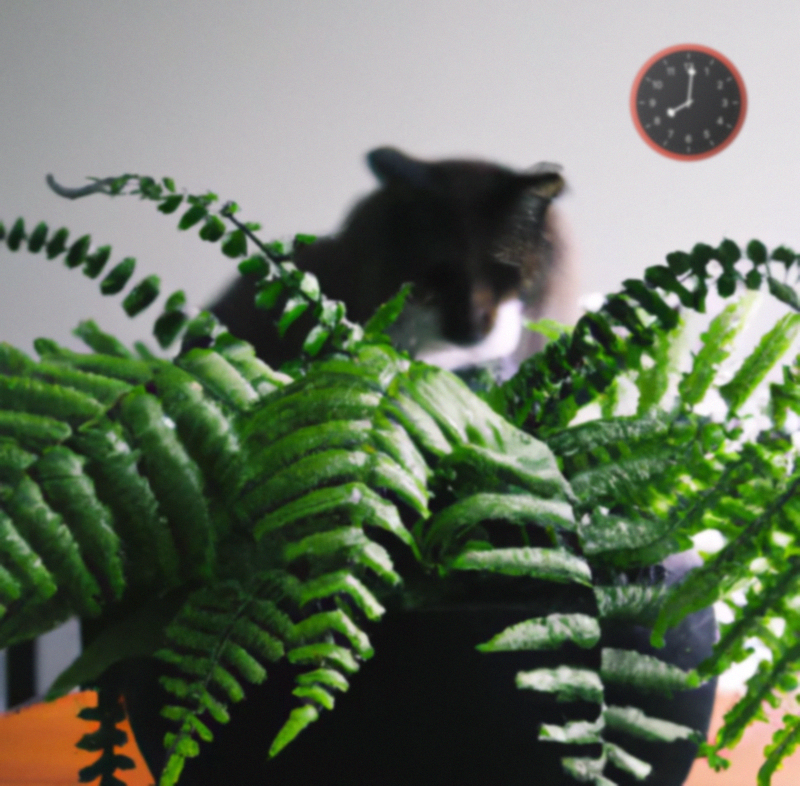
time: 8:01
